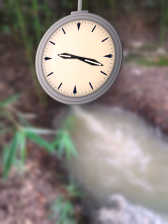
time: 9:18
